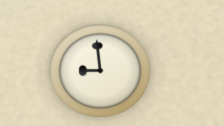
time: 8:59
